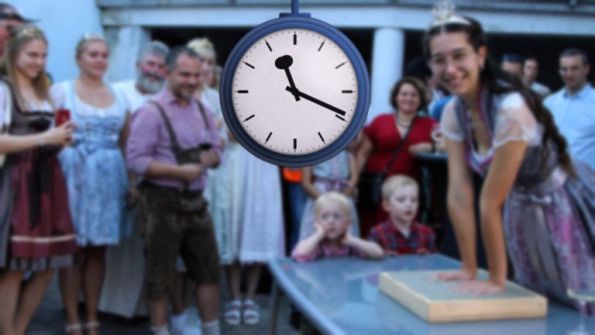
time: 11:19
